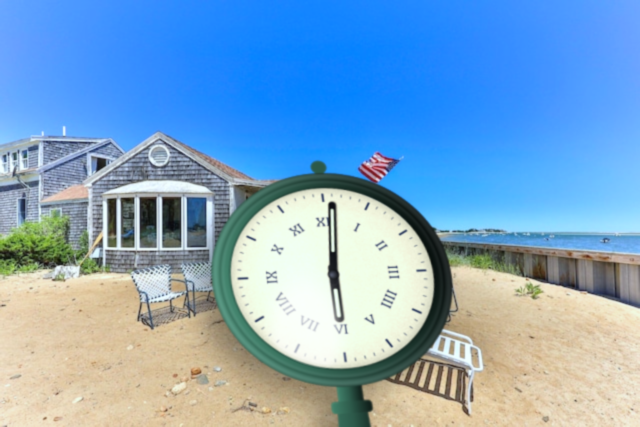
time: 6:01
